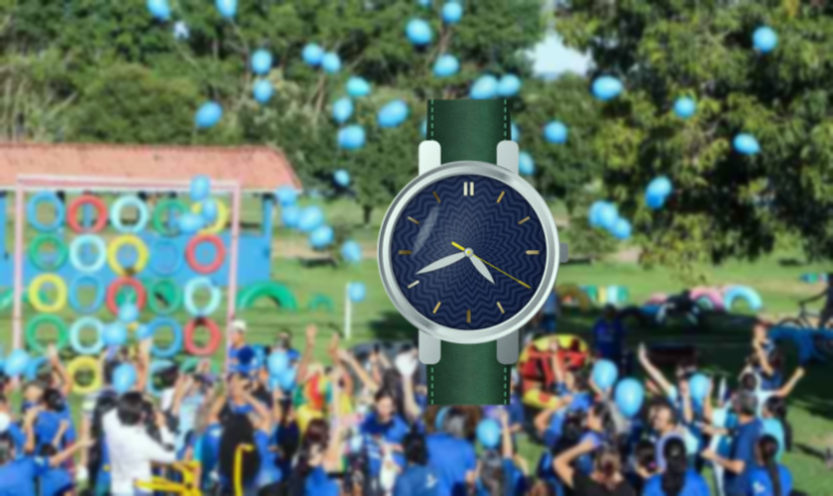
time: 4:41:20
